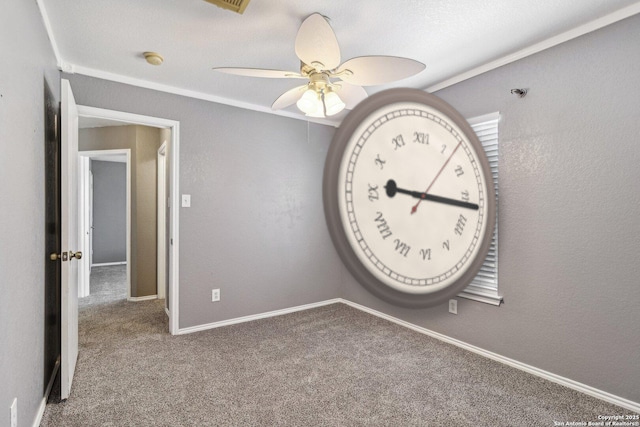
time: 9:16:07
